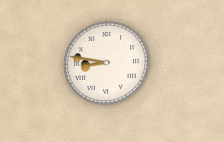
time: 8:47
